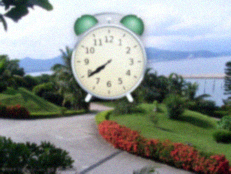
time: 7:39
